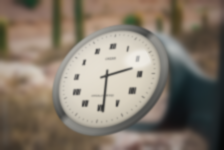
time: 2:29
